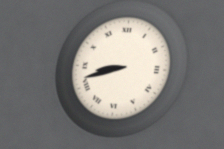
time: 8:42
